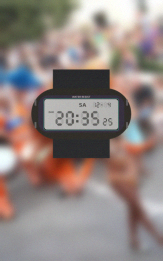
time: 20:35:25
